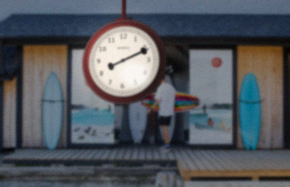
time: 8:11
